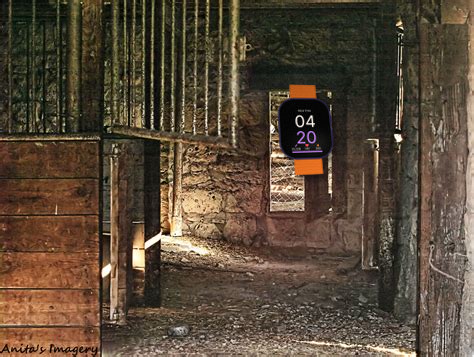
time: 4:20
